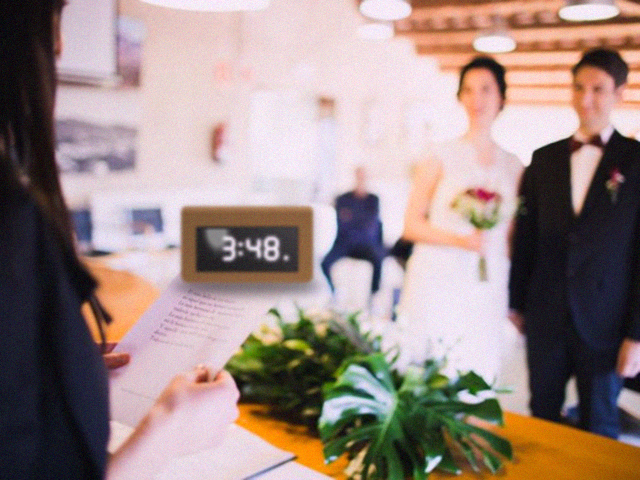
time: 3:48
